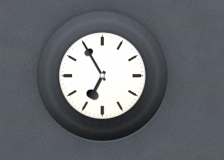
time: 6:55
